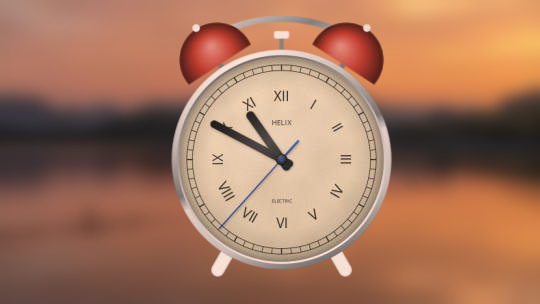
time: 10:49:37
